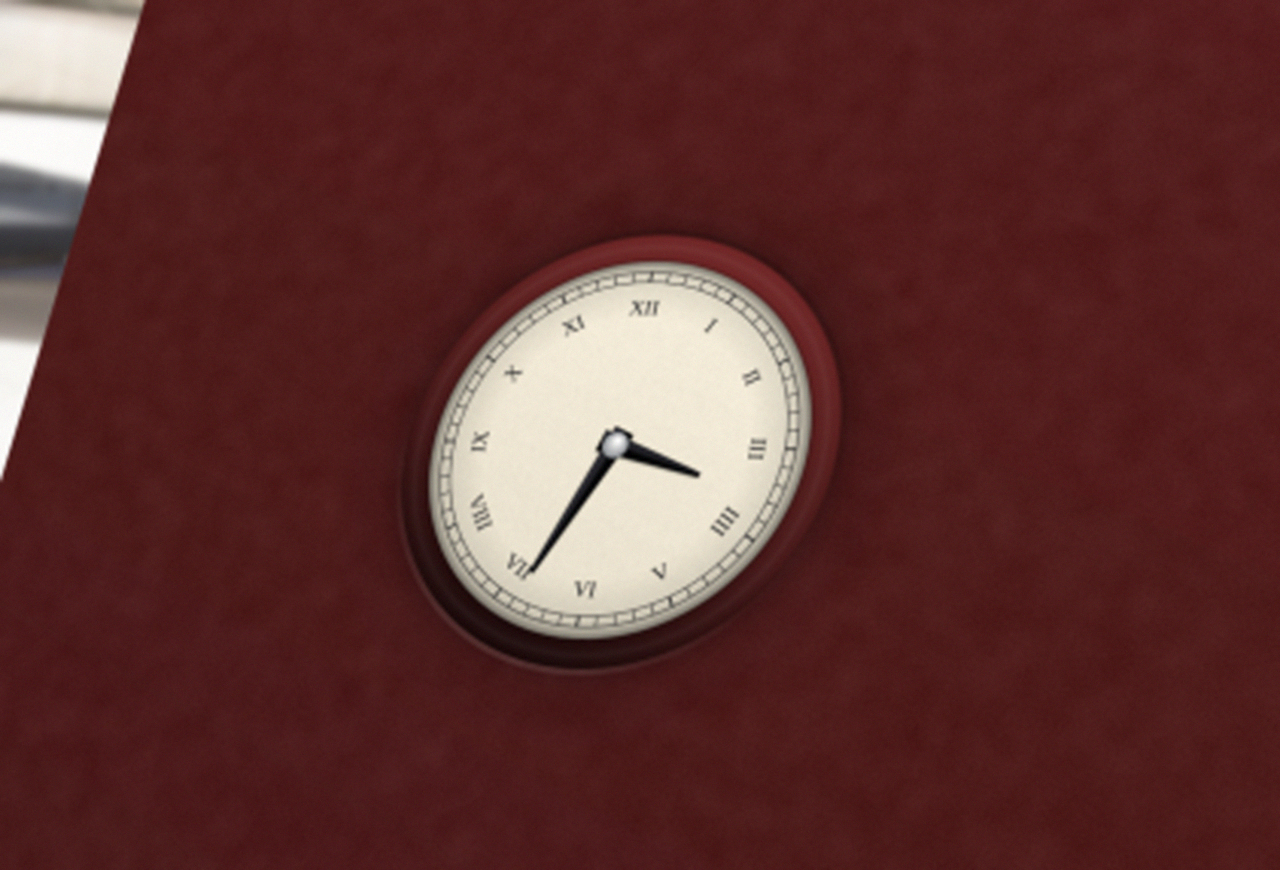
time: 3:34
